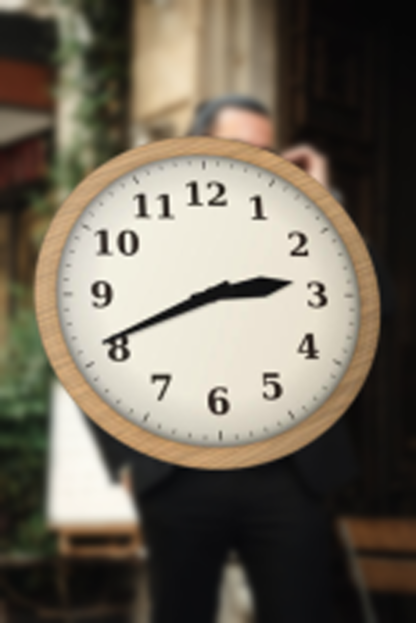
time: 2:41
